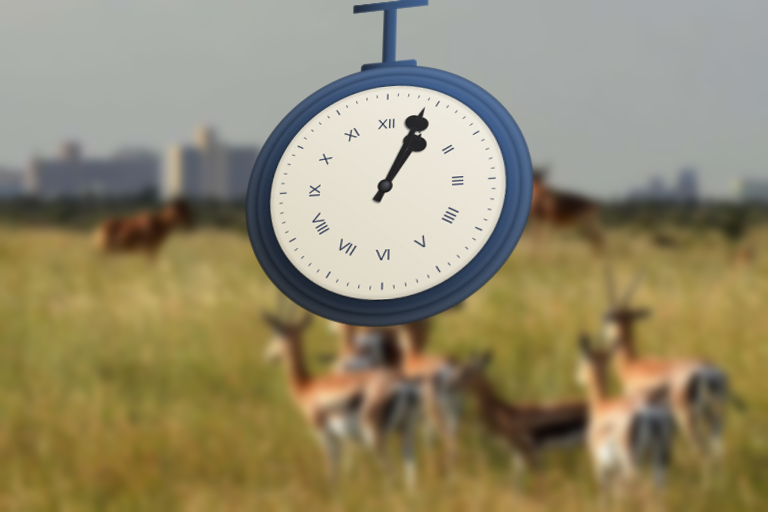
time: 1:04
